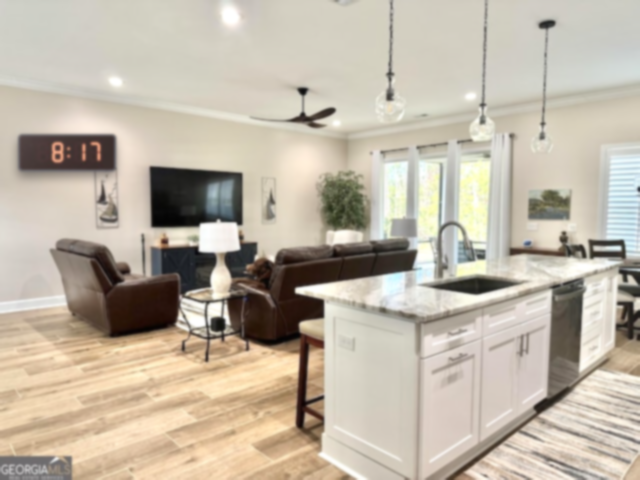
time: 8:17
